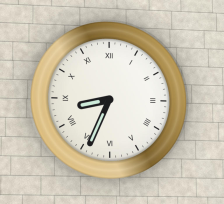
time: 8:34
